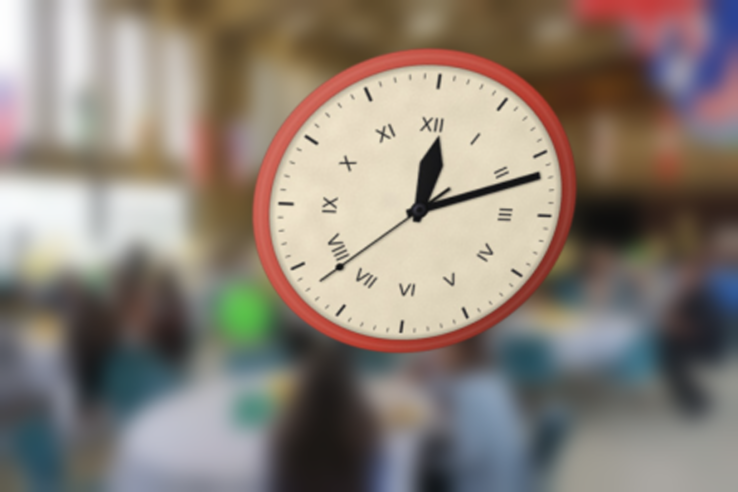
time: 12:11:38
